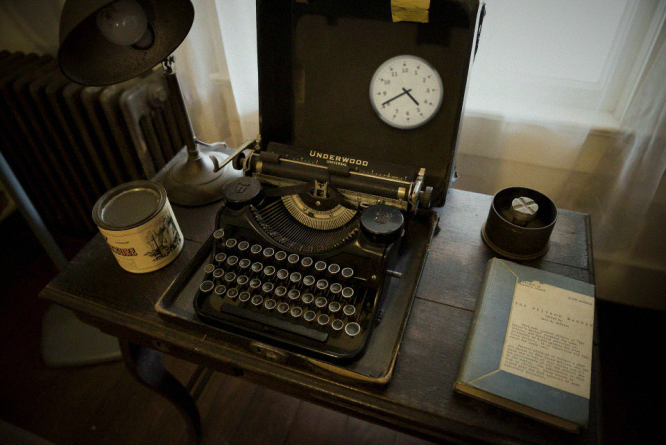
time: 4:41
